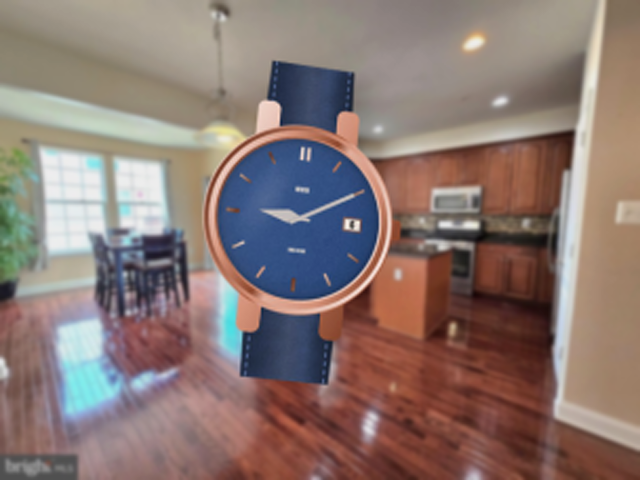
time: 9:10
